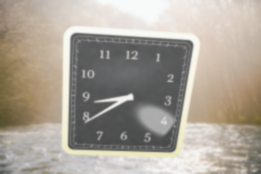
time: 8:39
